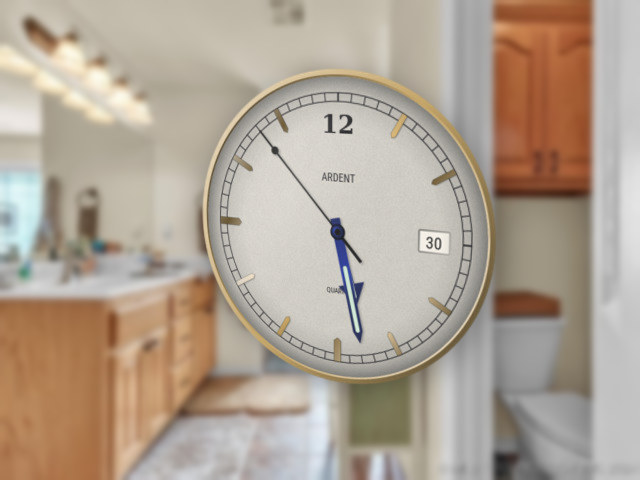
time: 5:27:53
